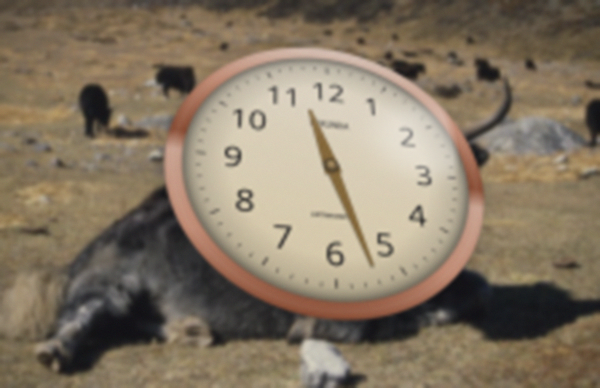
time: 11:27
